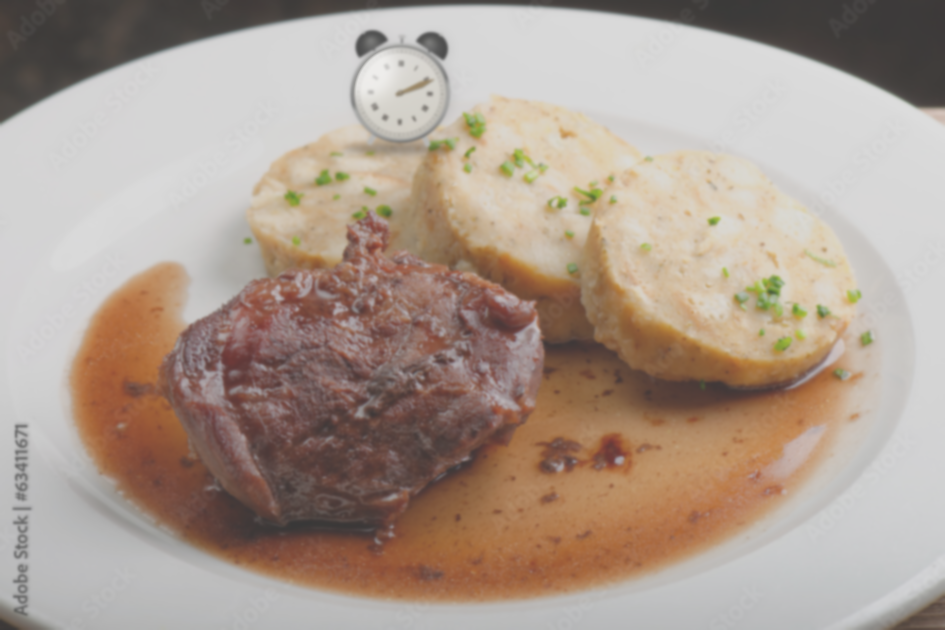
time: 2:11
